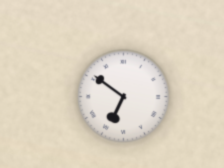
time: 6:51
